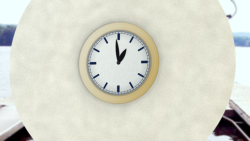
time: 12:59
